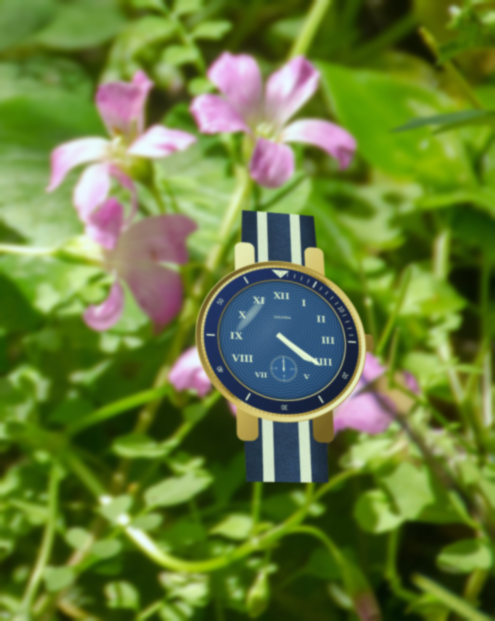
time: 4:21
